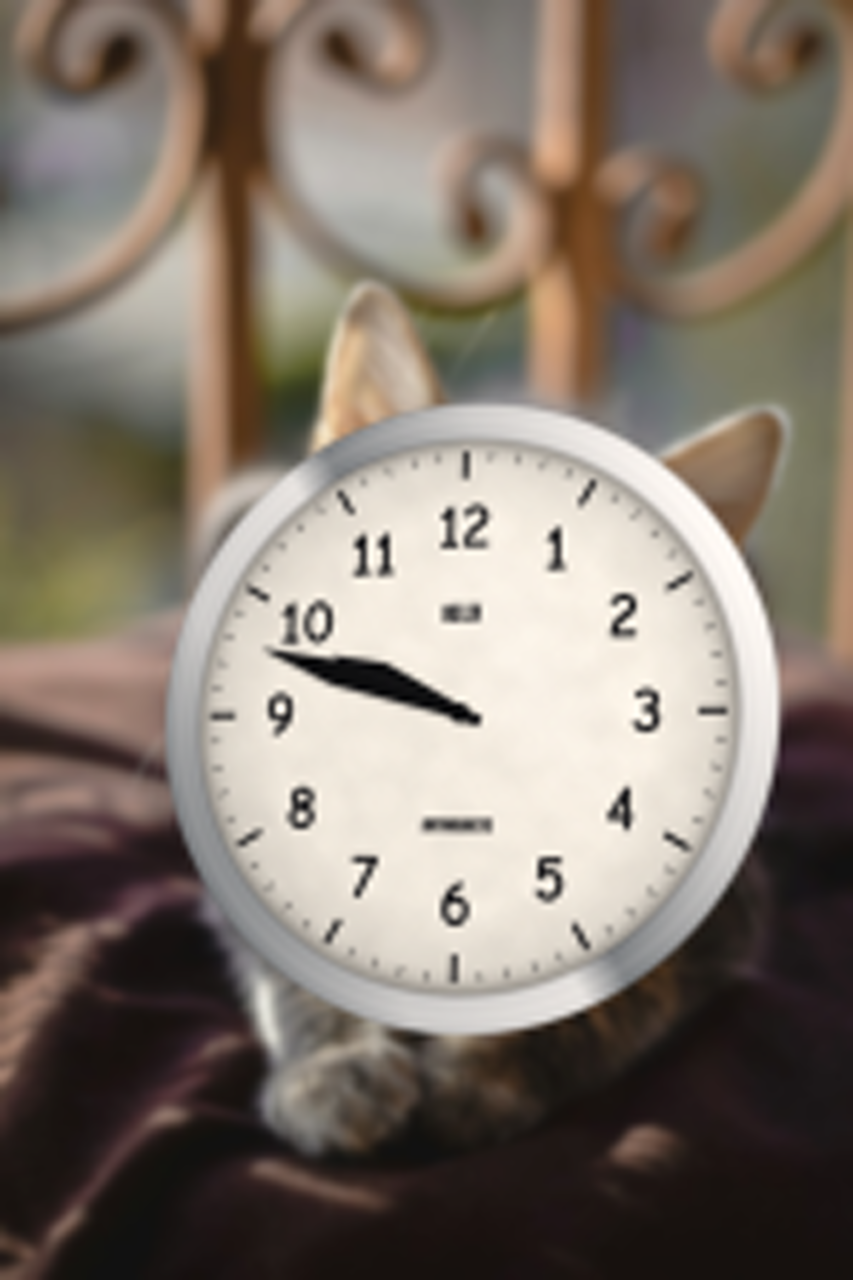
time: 9:48
